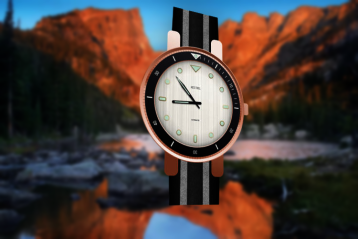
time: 8:53
